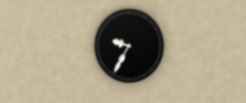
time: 9:35
